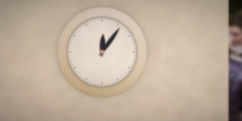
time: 12:06
